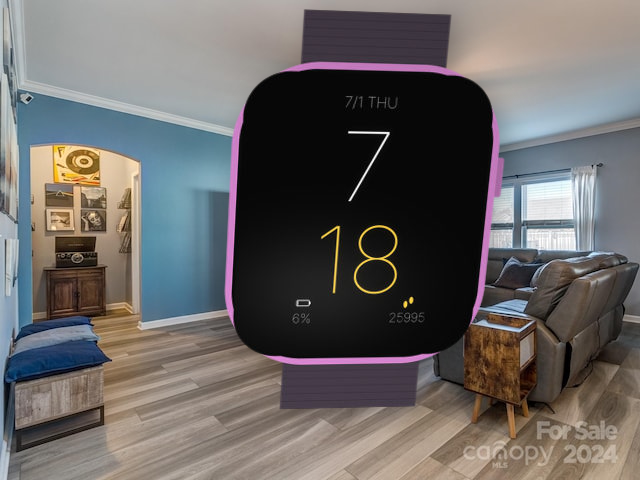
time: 7:18
